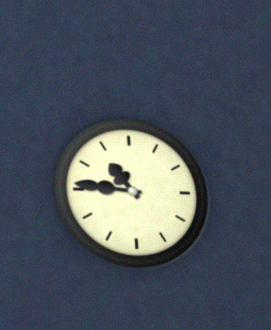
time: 10:46
